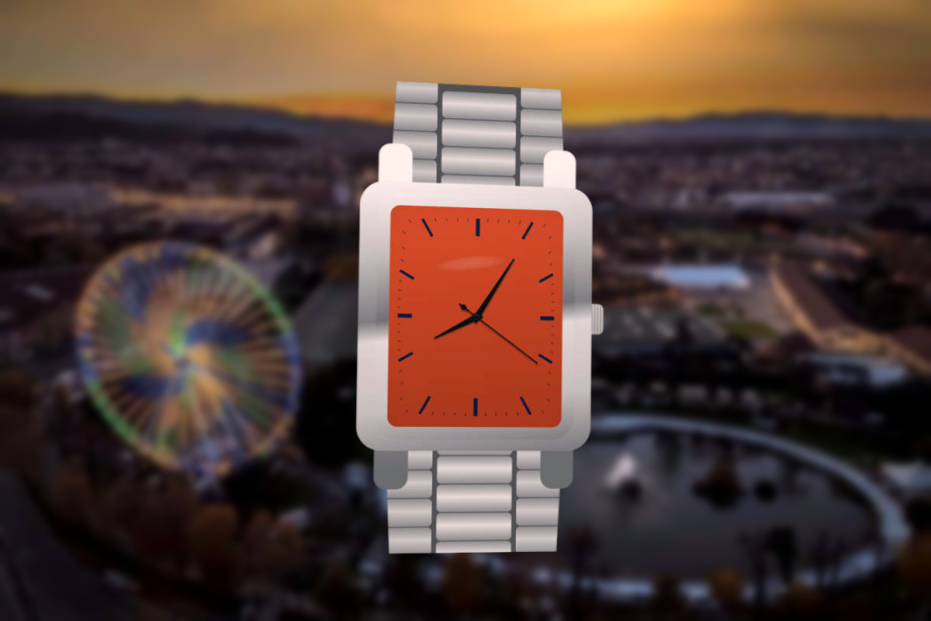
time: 8:05:21
